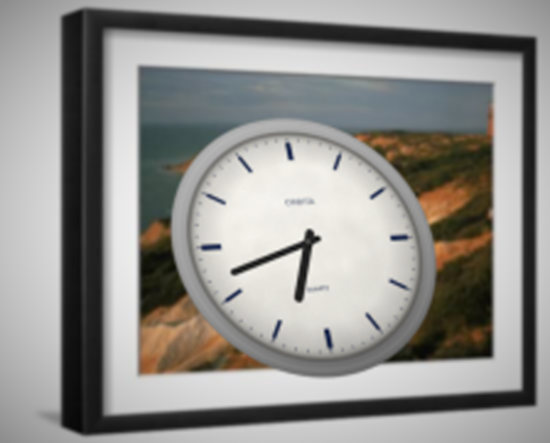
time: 6:42
